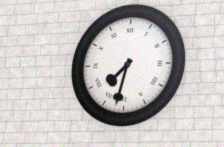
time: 7:32
